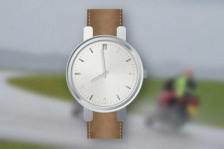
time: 7:59
